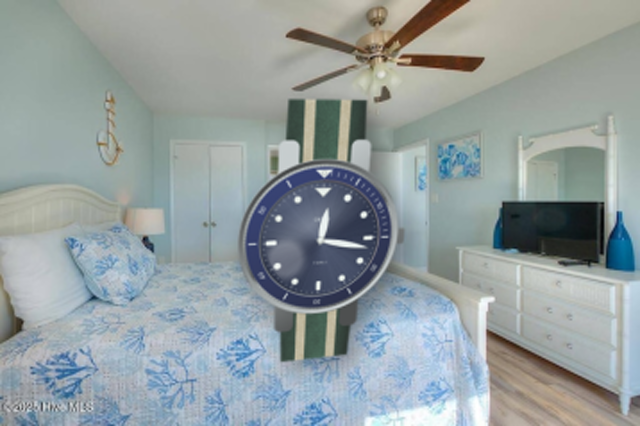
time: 12:17
